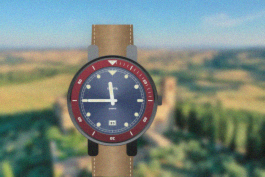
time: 11:45
